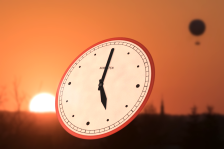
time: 5:00
